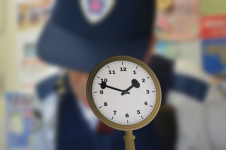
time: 1:48
